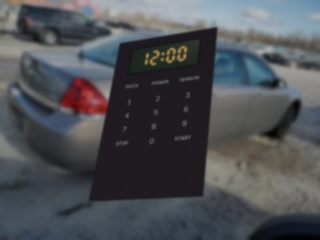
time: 12:00
